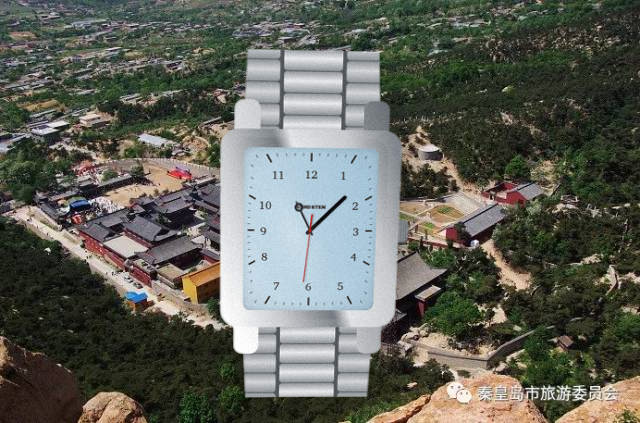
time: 11:07:31
